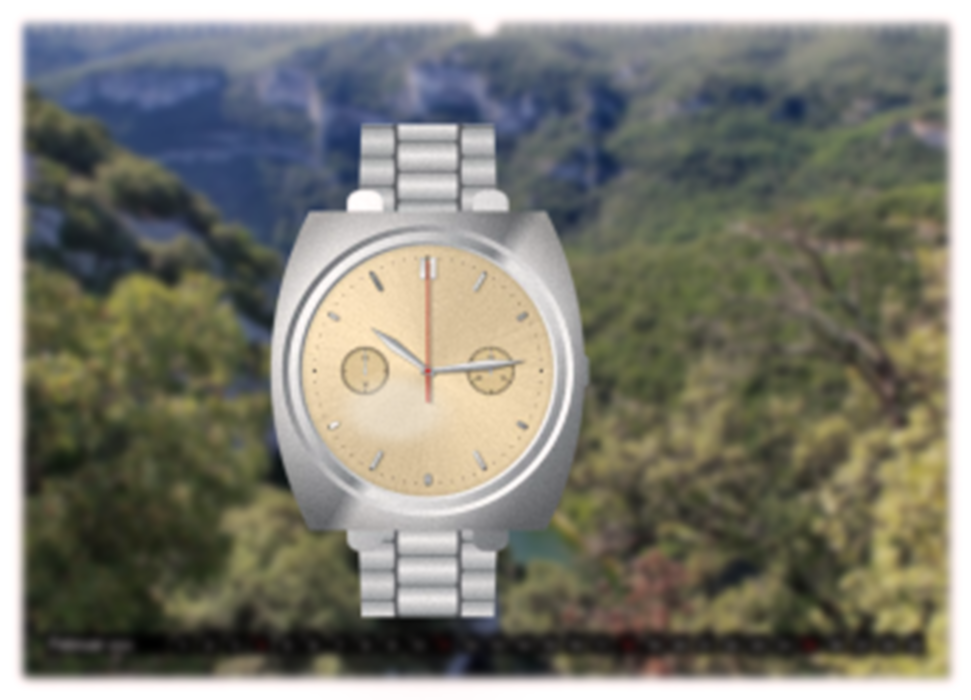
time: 10:14
